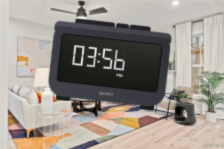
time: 3:56
